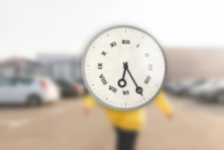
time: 6:25
